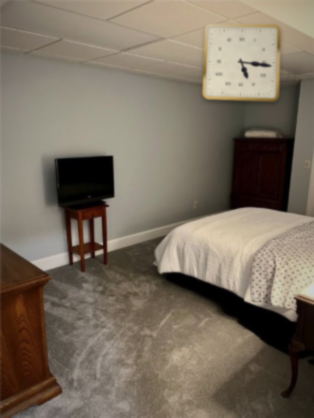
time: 5:16
